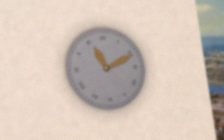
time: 11:11
